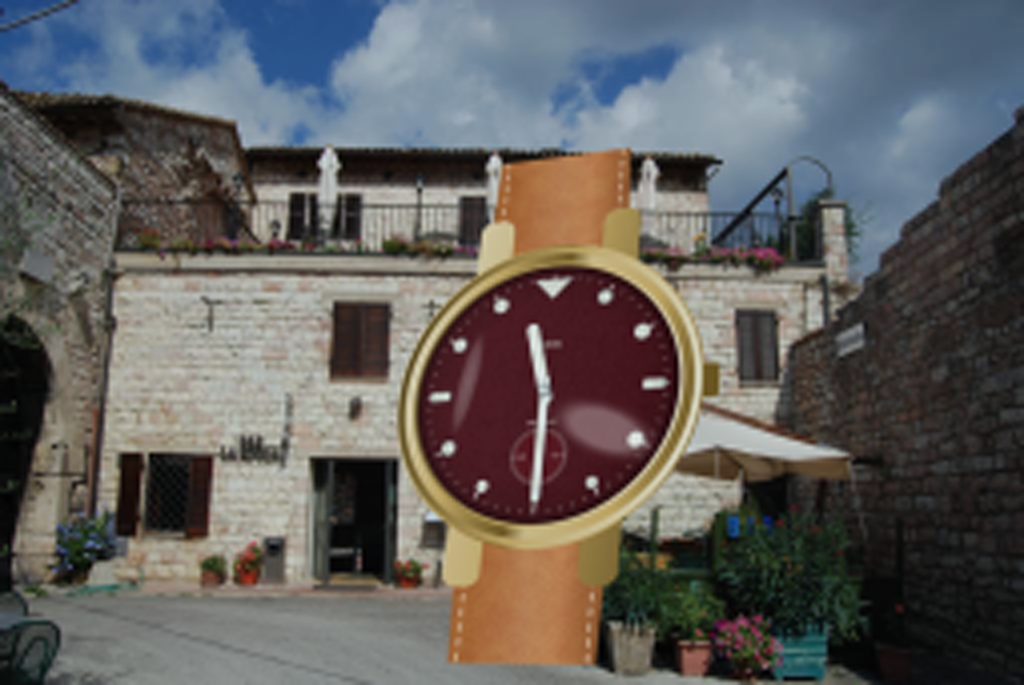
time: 11:30
